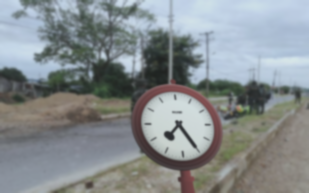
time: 7:25
